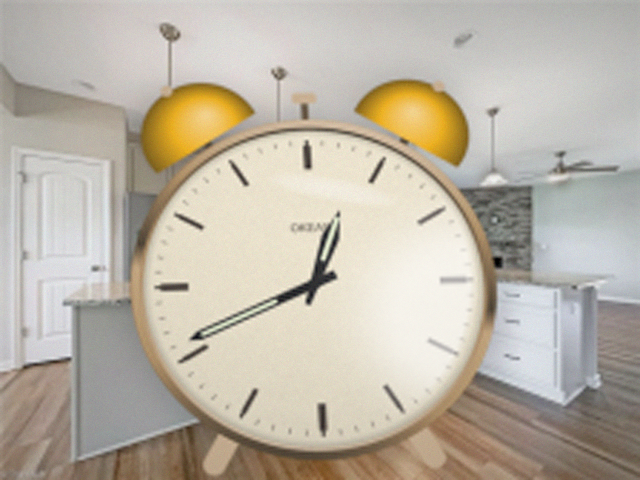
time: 12:41
